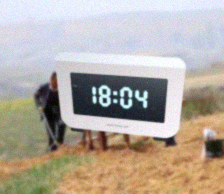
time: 18:04
